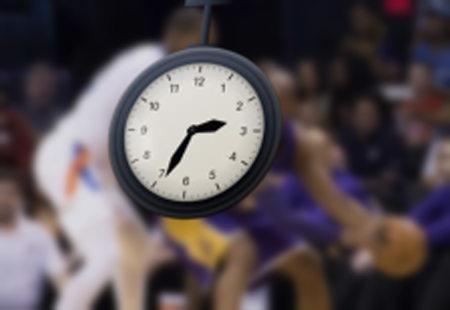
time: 2:34
